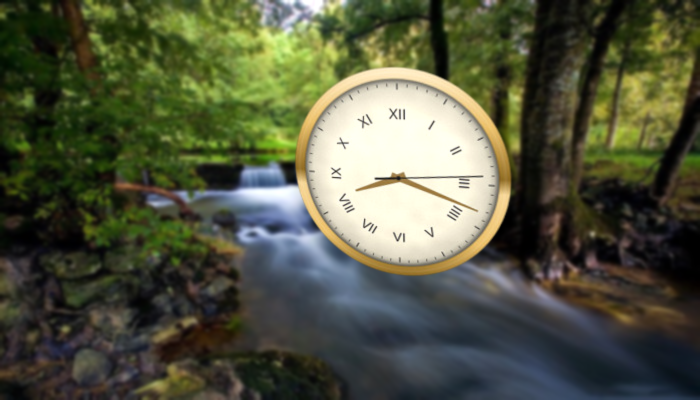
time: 8:18:14
